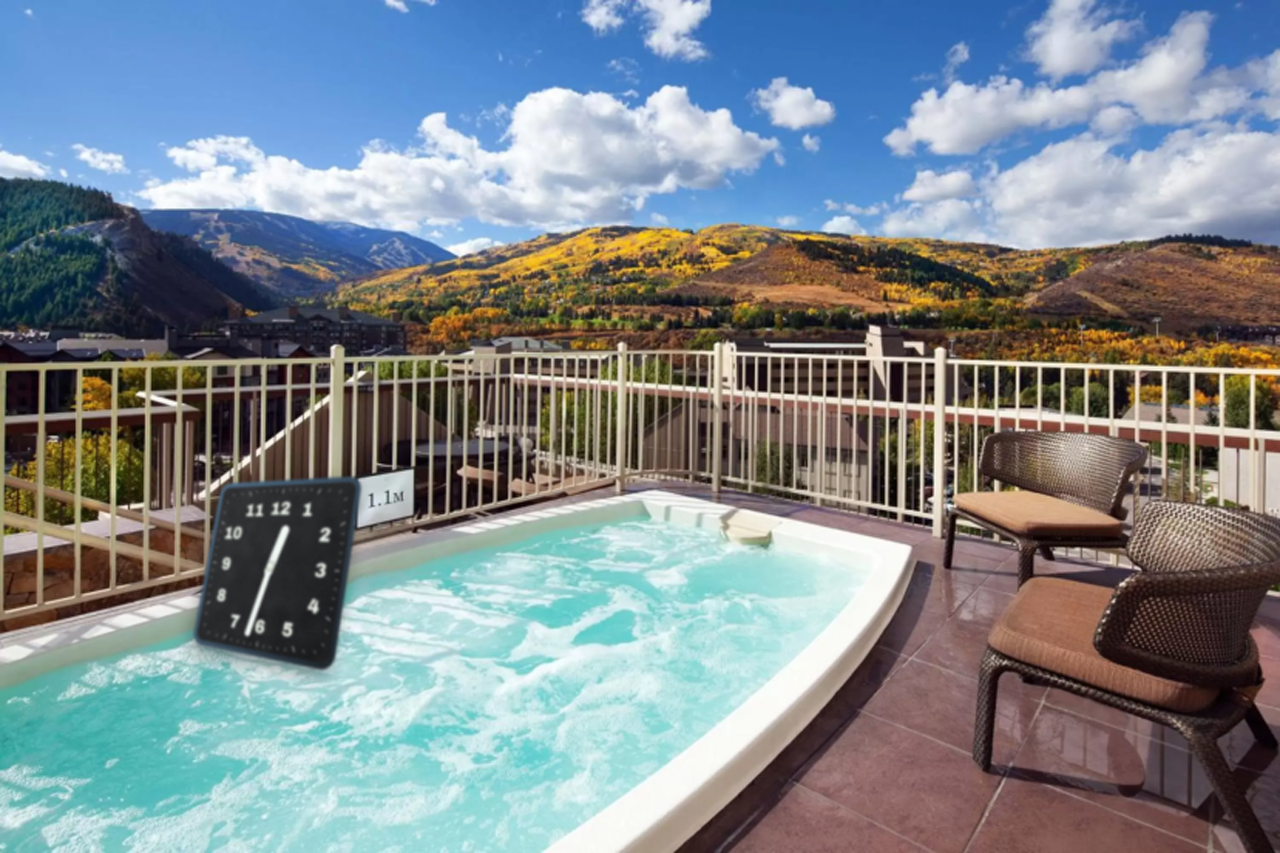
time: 12:32
